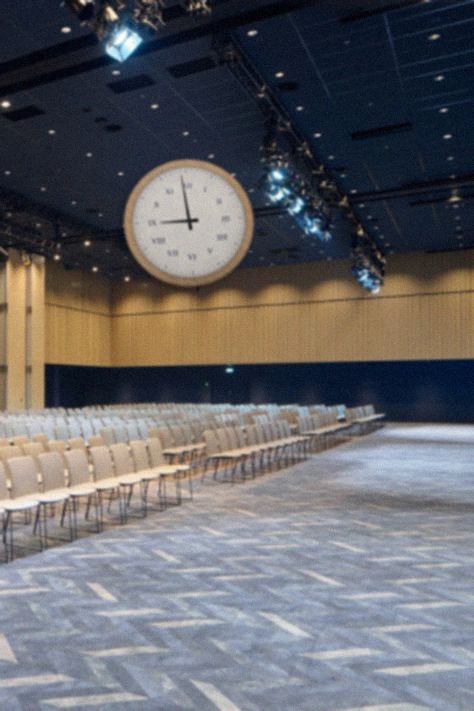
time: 8:59
